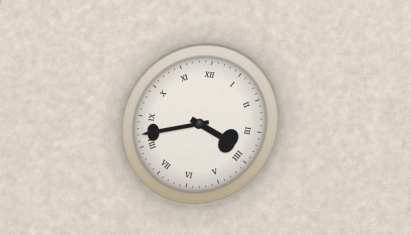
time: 3:42
